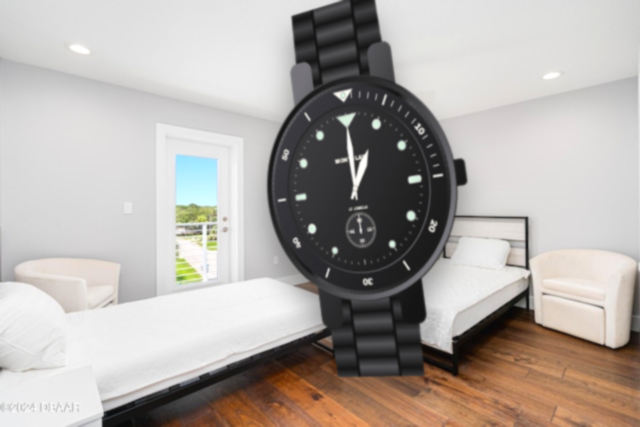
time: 1:00
